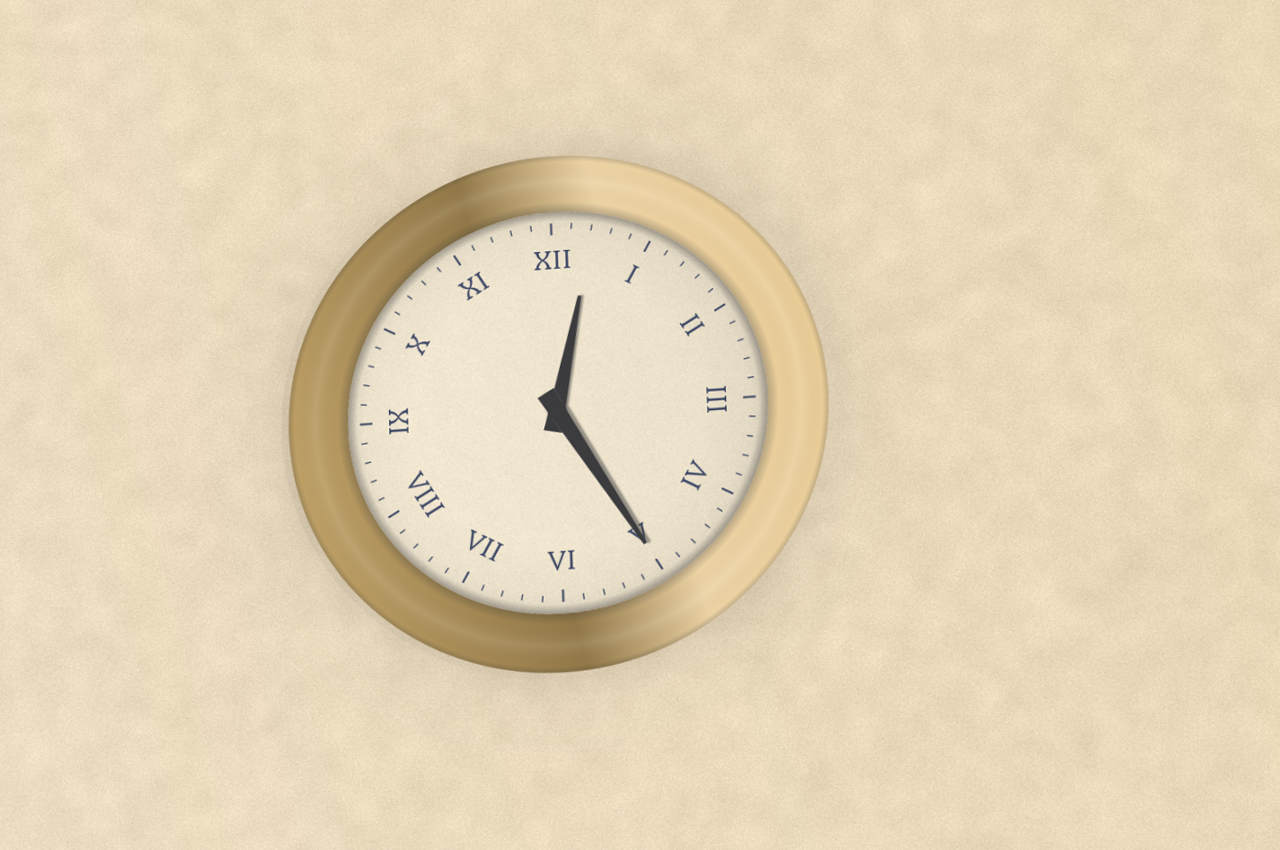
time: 12:25
